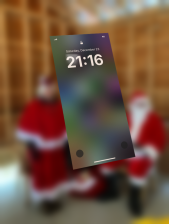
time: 21:16
